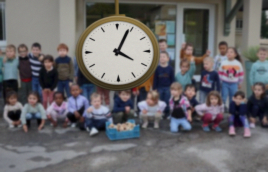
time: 4:04
